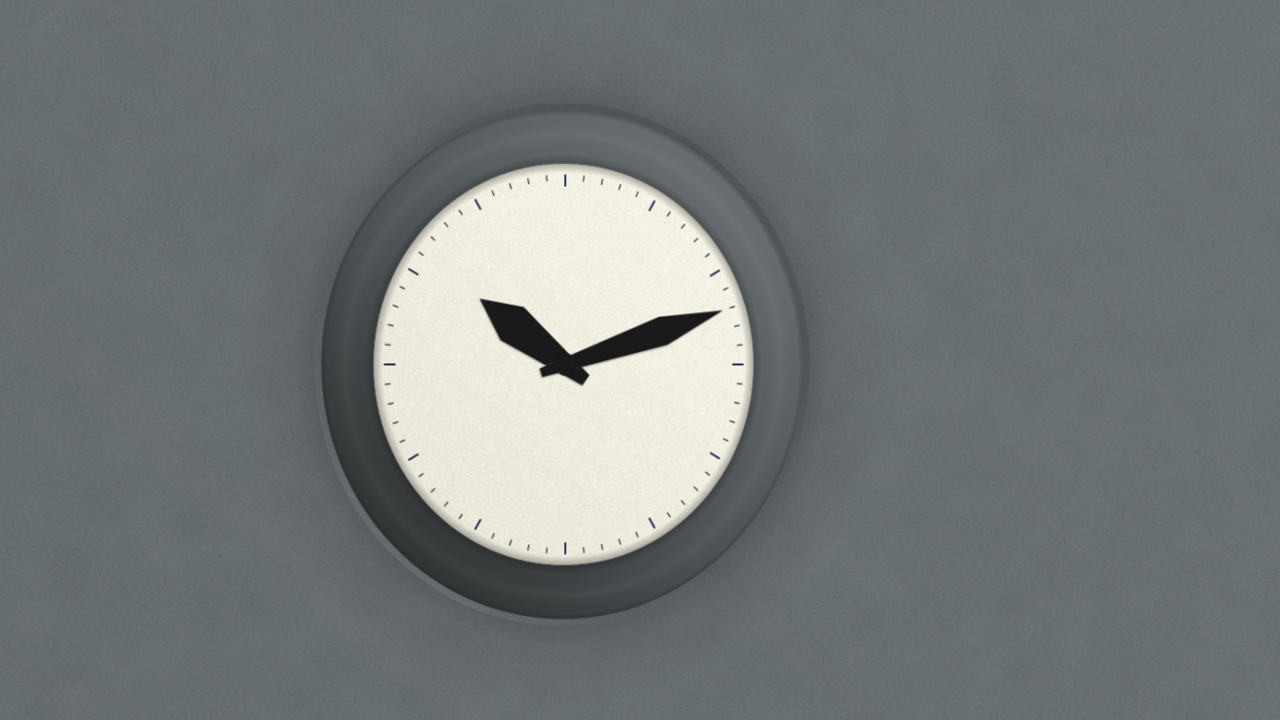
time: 10:12
